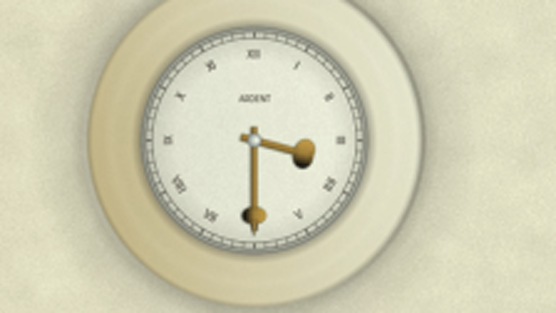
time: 3:30
